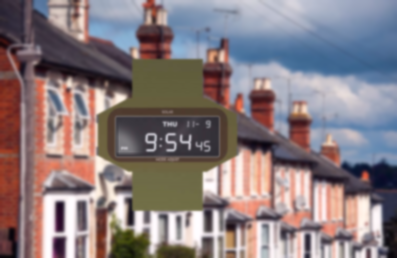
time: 9:54
